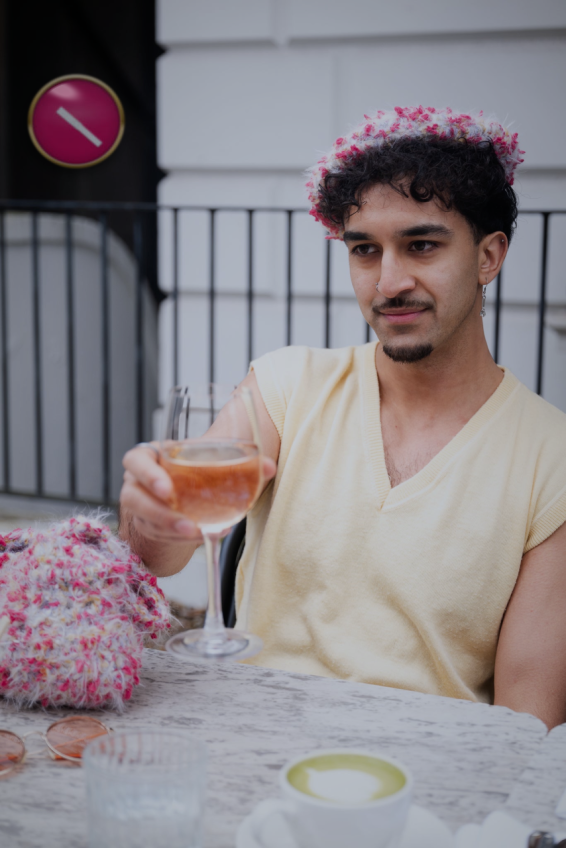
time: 10:22
